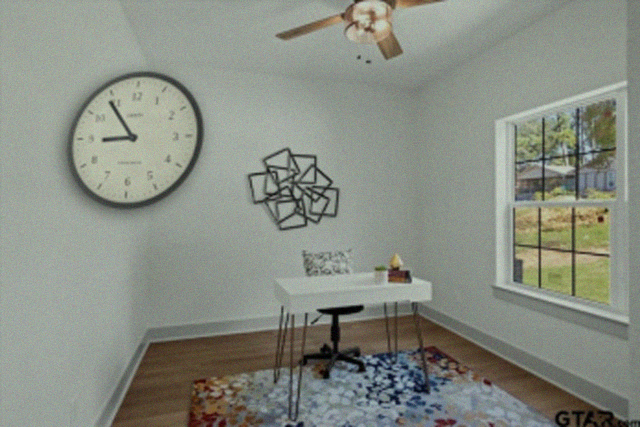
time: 8:54
